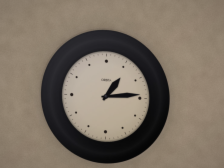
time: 1:14
